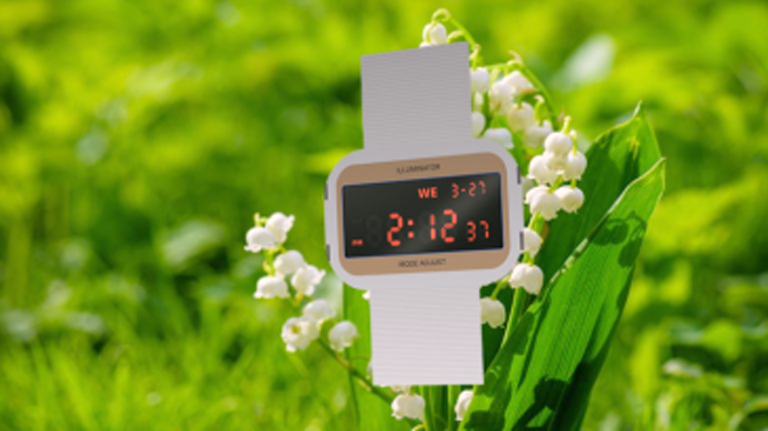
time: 2:12:37
